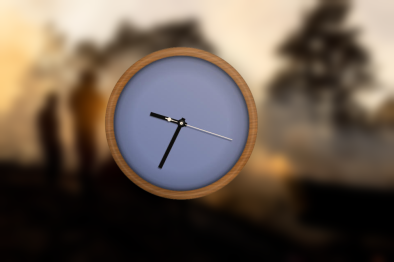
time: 9:34:18
